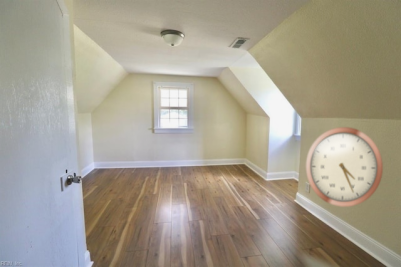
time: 4:26
